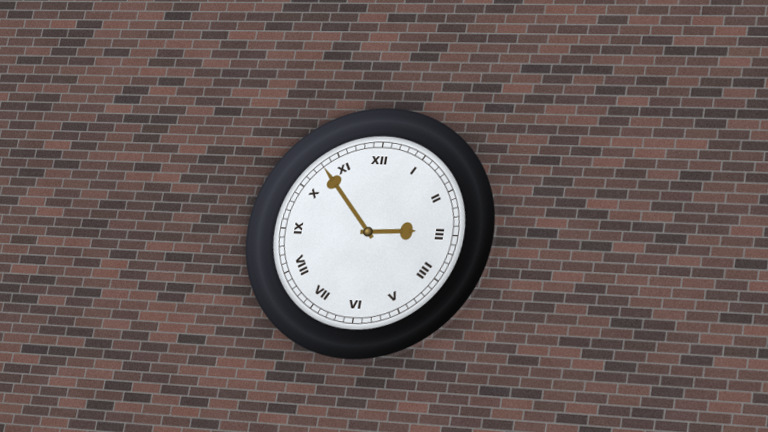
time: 2:53
